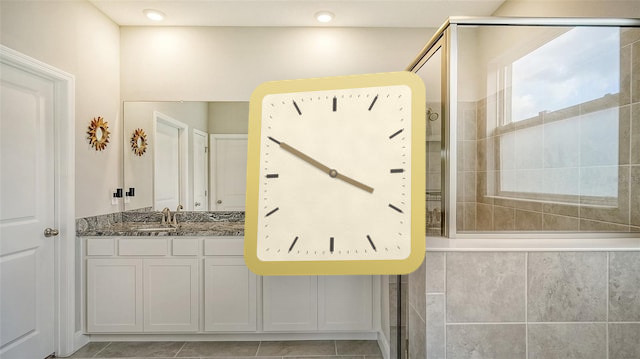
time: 3:50
